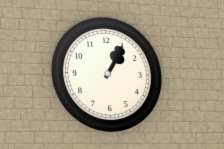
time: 1:05
